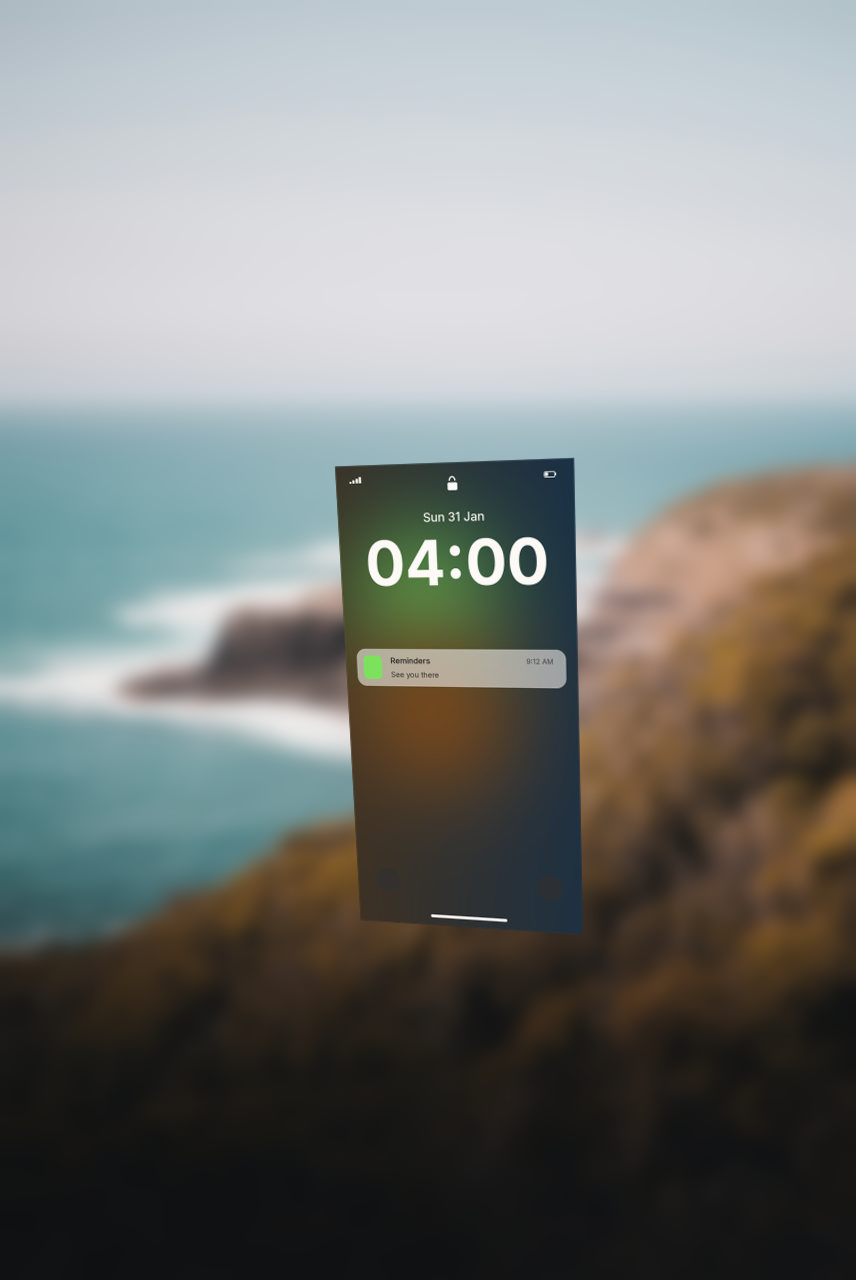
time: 4:00
